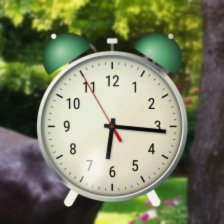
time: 6:15:55
